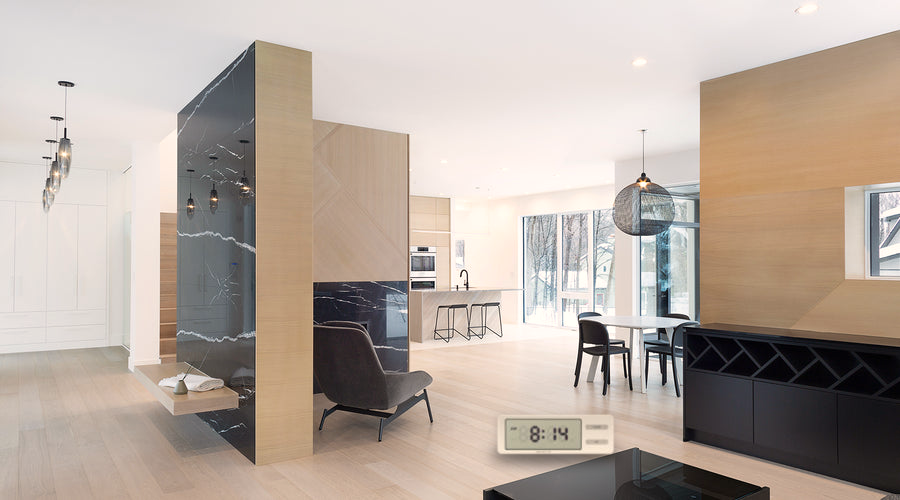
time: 8:14
